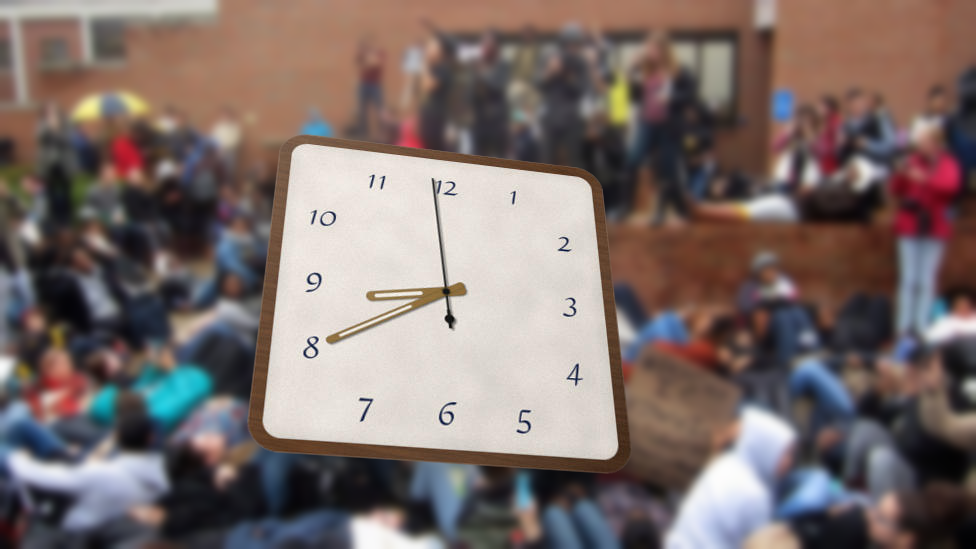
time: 8:39:59
